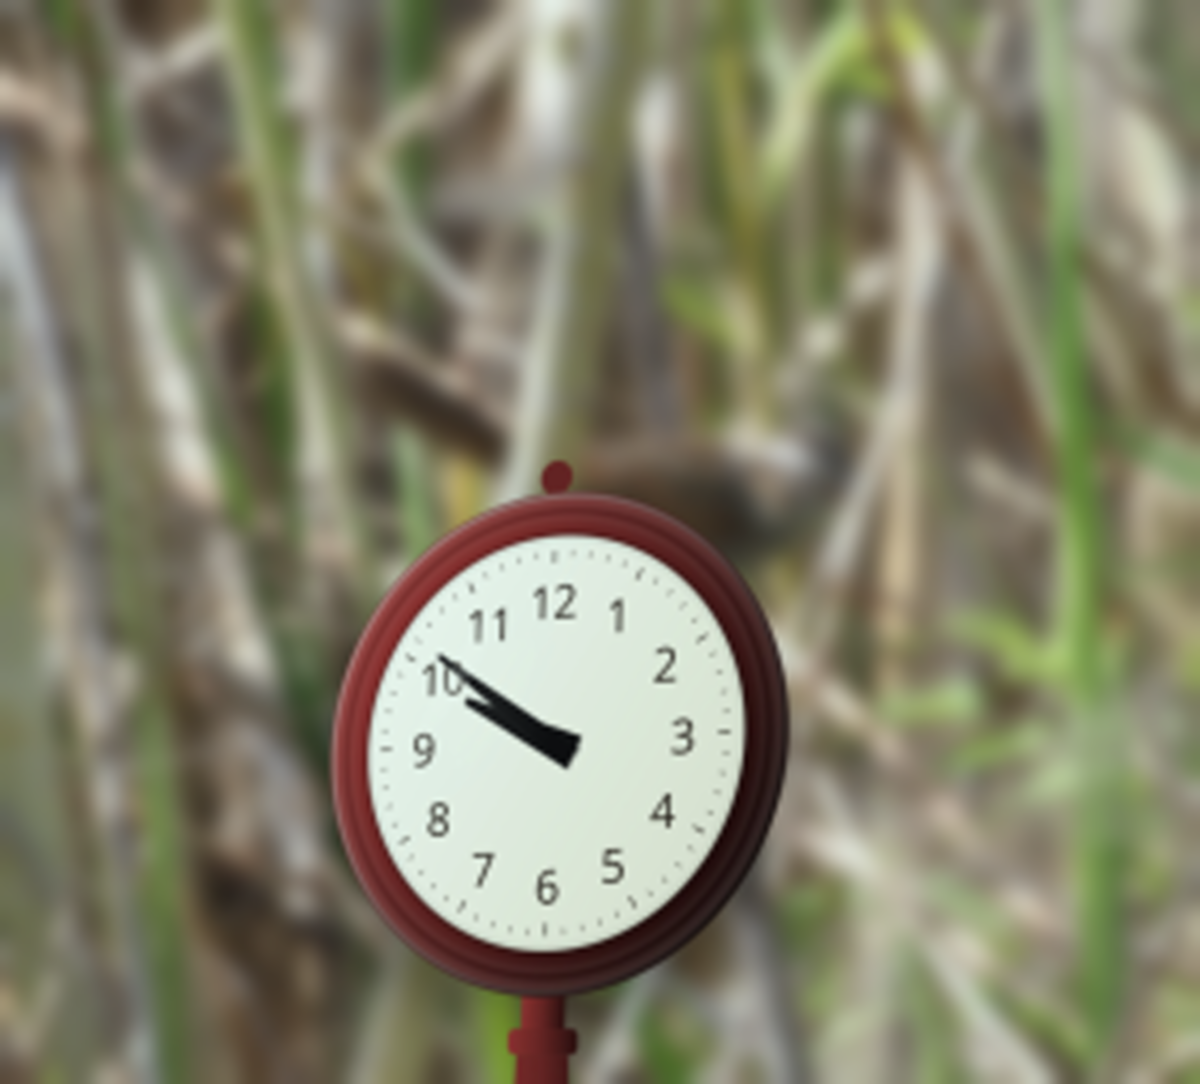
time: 9:51
